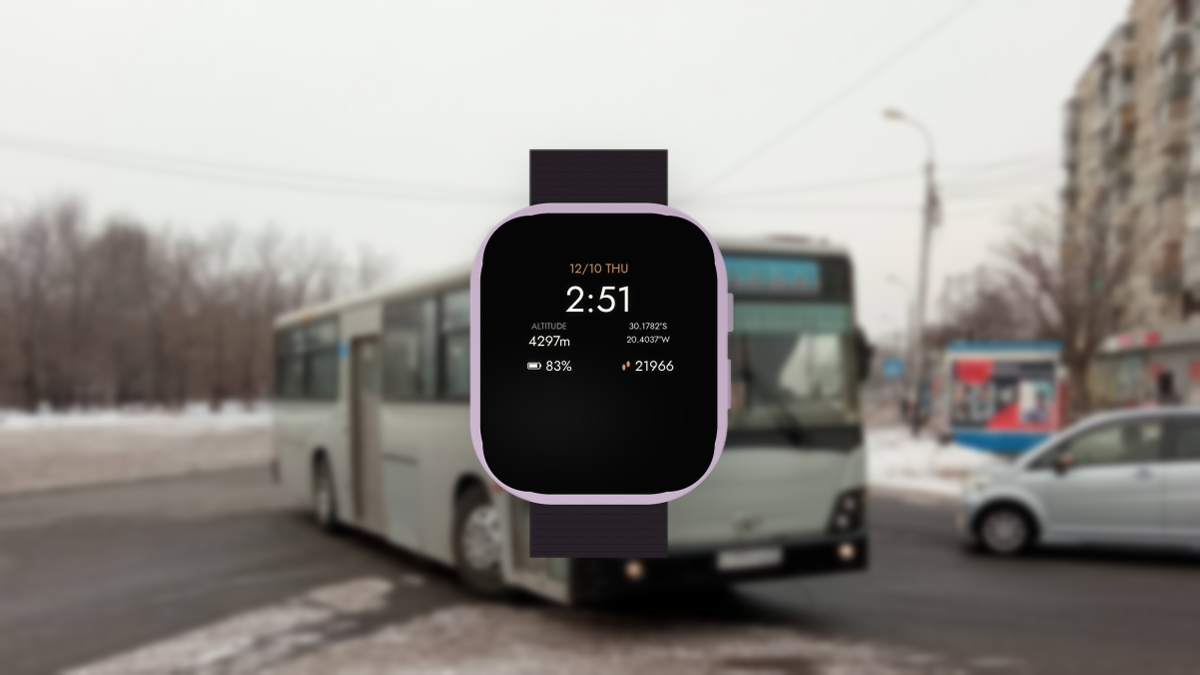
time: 2:51
